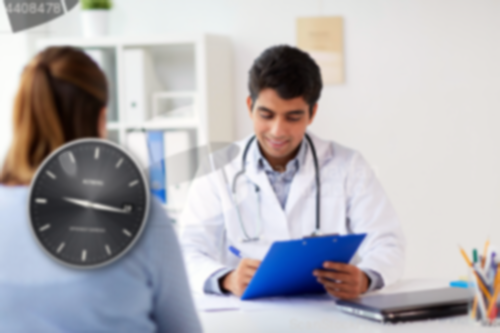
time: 9:16
